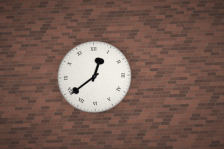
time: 12:39
